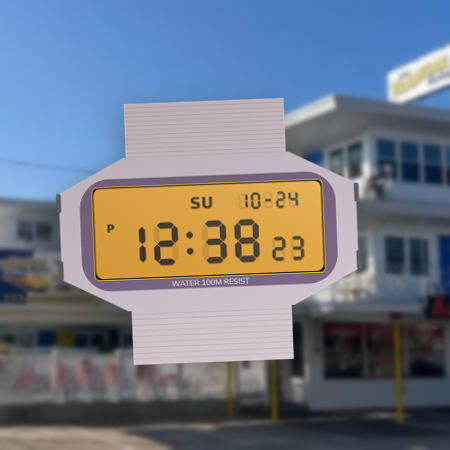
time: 12:38:23
